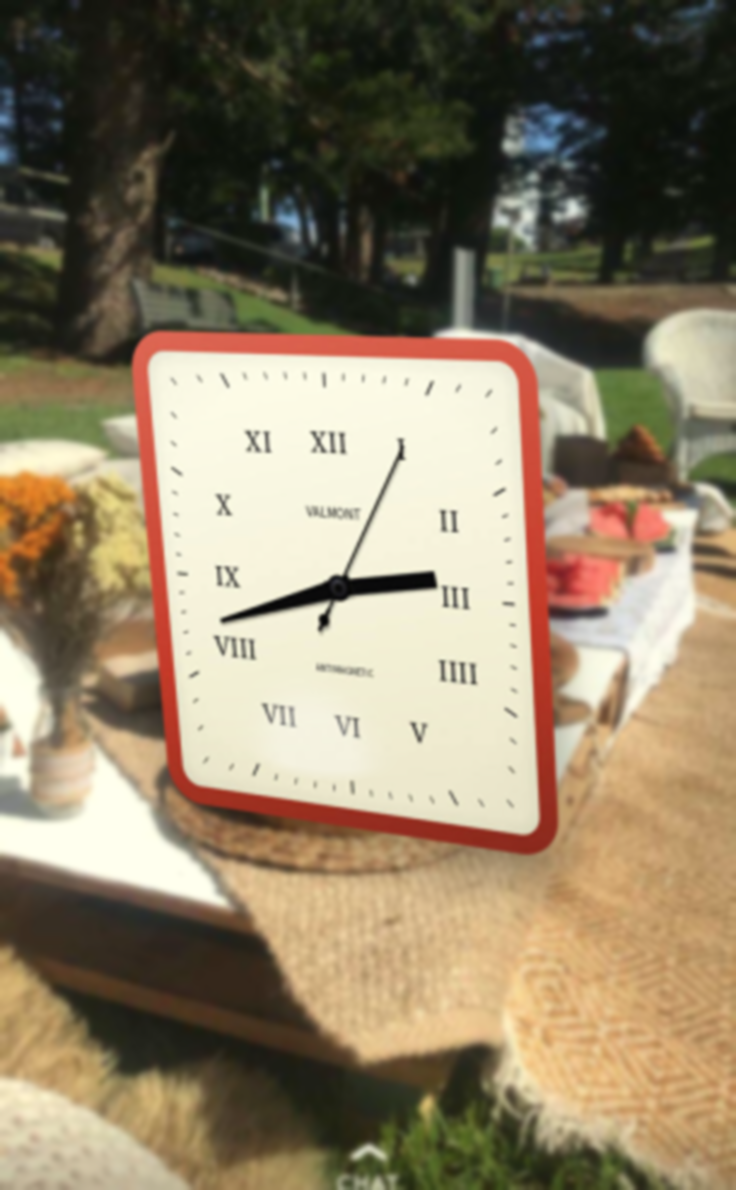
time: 2:42:05
